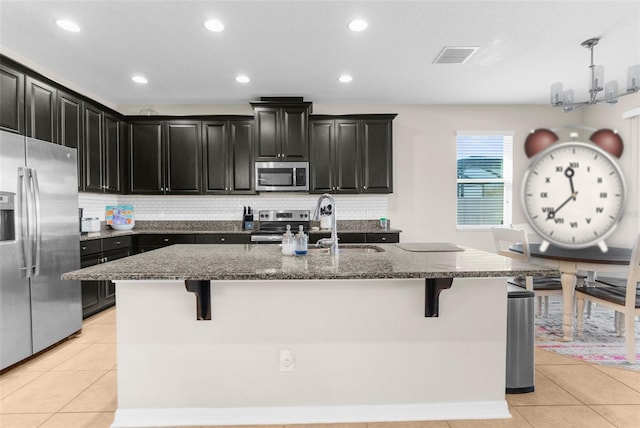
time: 11:38
